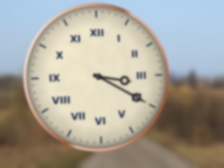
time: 3:20
